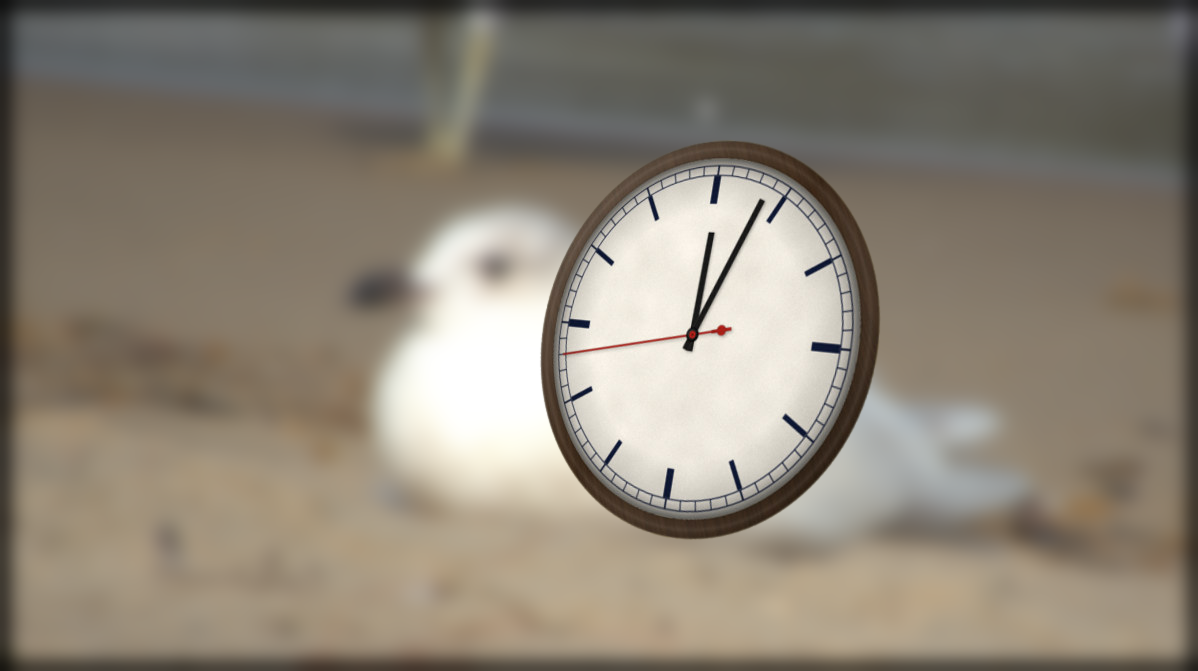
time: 12:03:43
